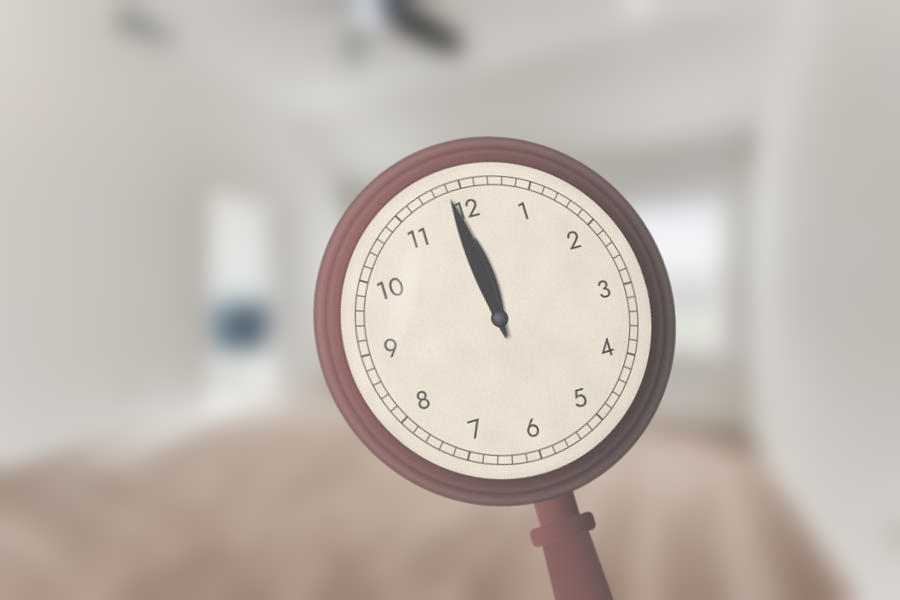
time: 11:59
